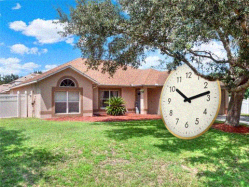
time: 10:13
